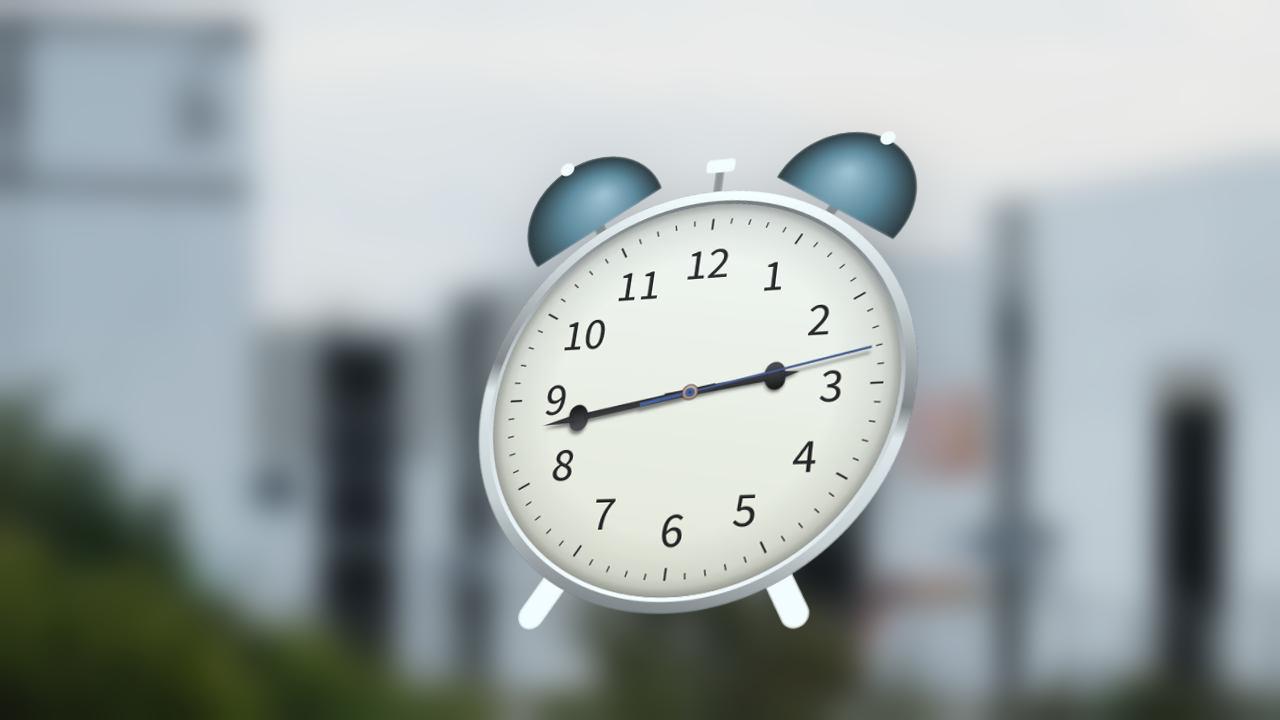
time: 2:43:13
